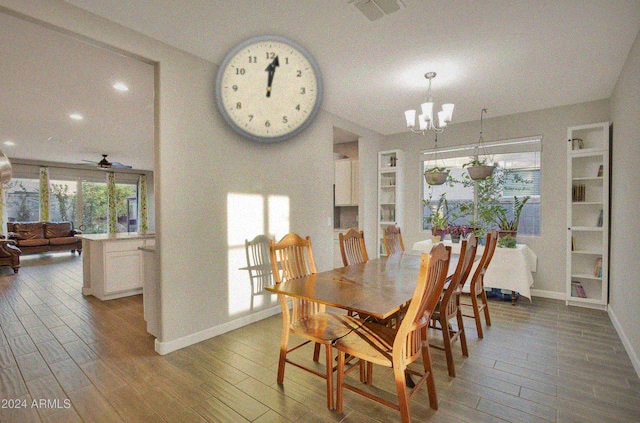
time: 12:02
